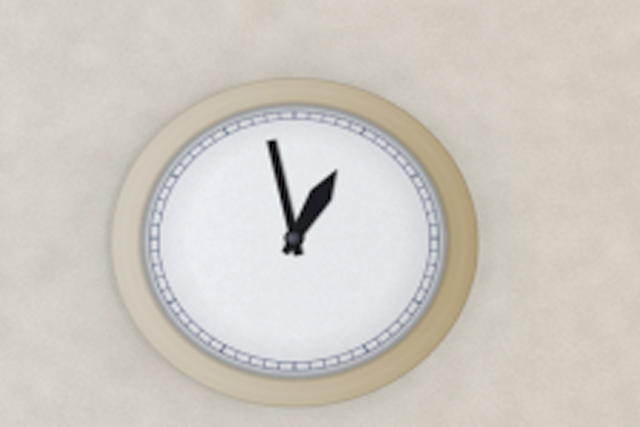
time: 12:58
